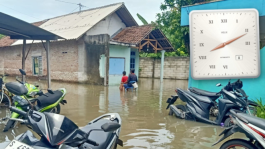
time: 8:11
